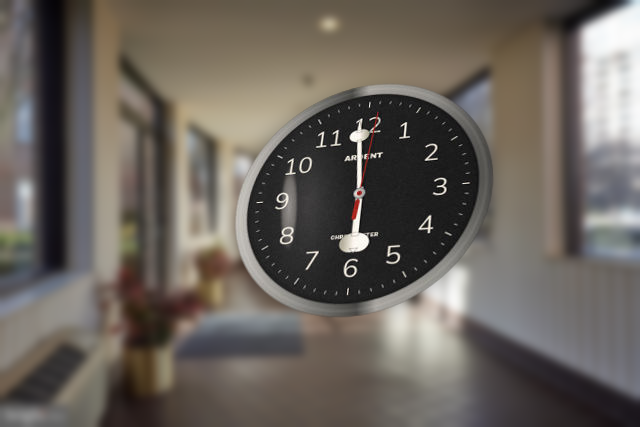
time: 5:59:01
